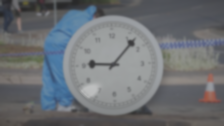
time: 9:07
